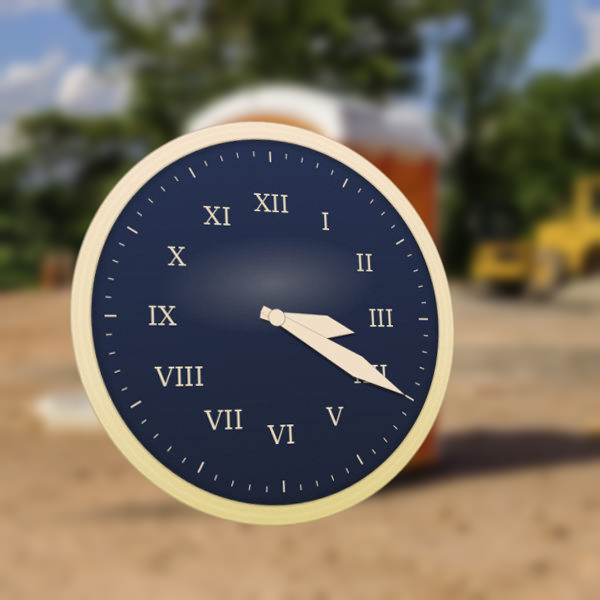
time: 3:20
